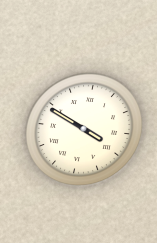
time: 3:49
